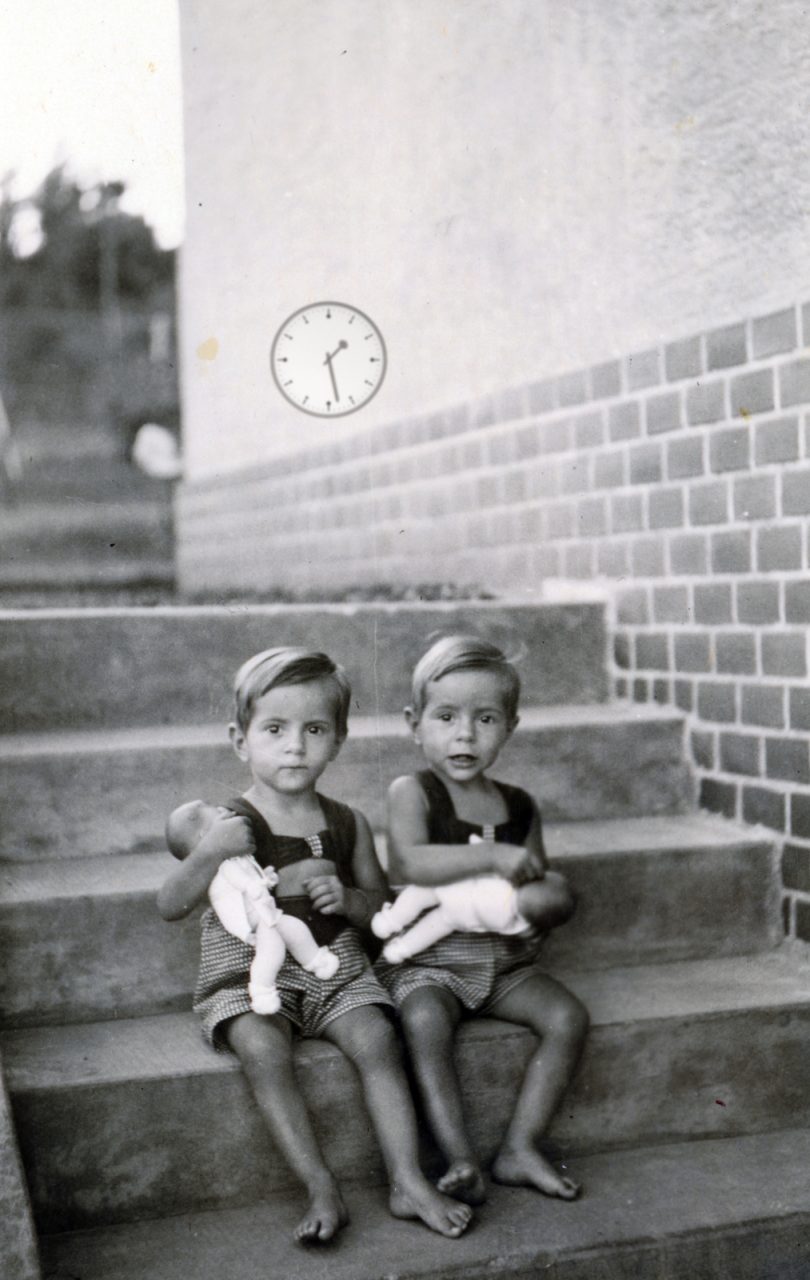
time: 1:28
